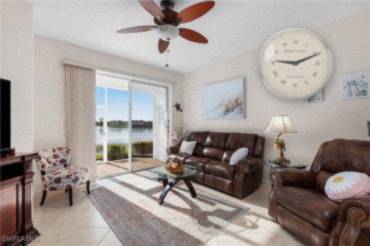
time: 9:11
